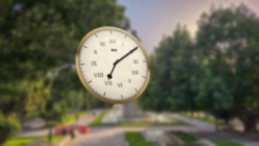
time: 7:10
